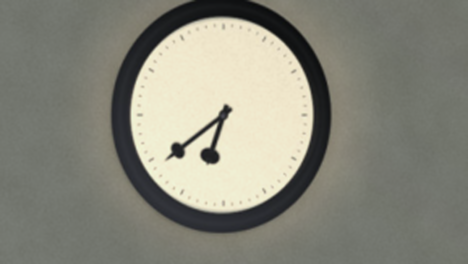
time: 6:39
